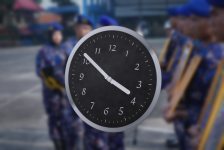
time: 3:51
